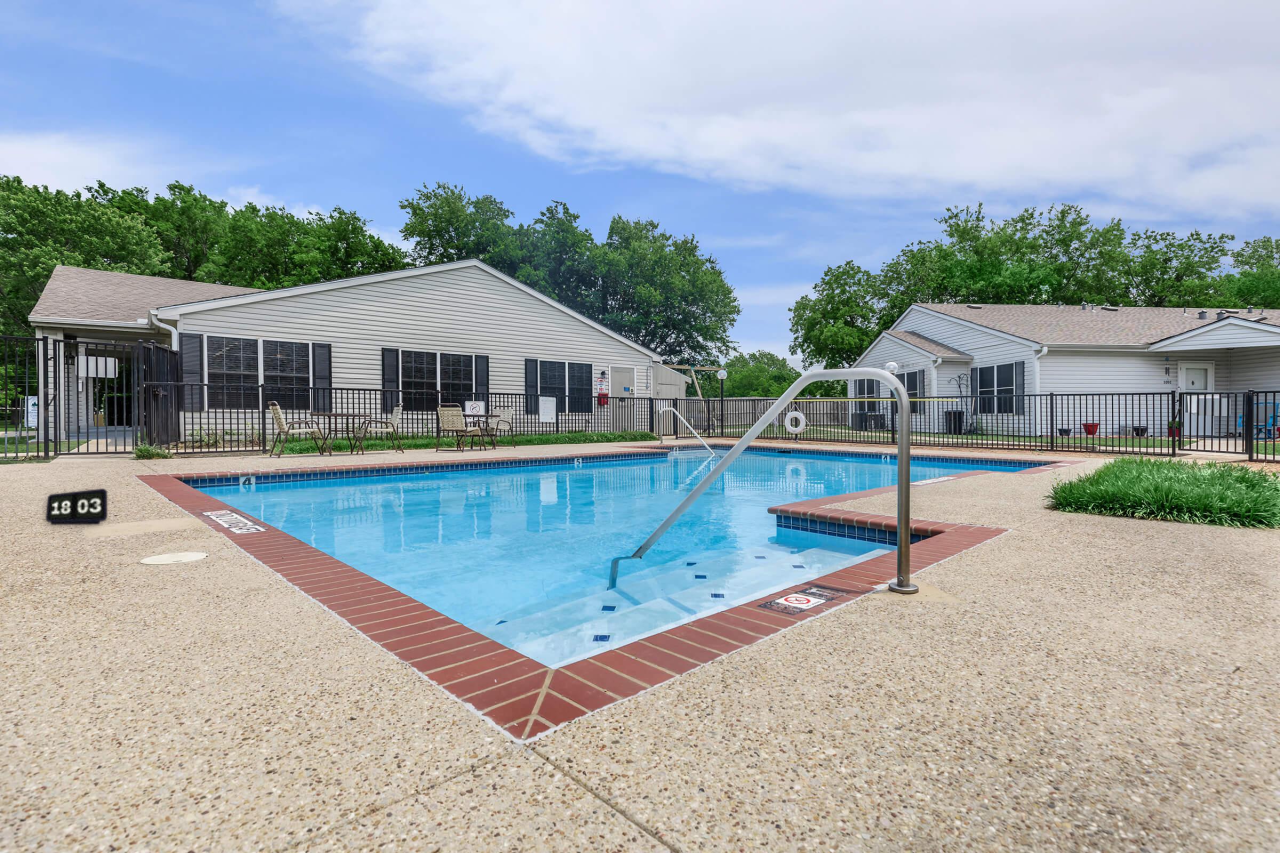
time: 18:03
